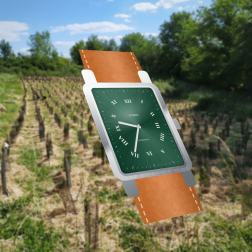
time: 9:35
